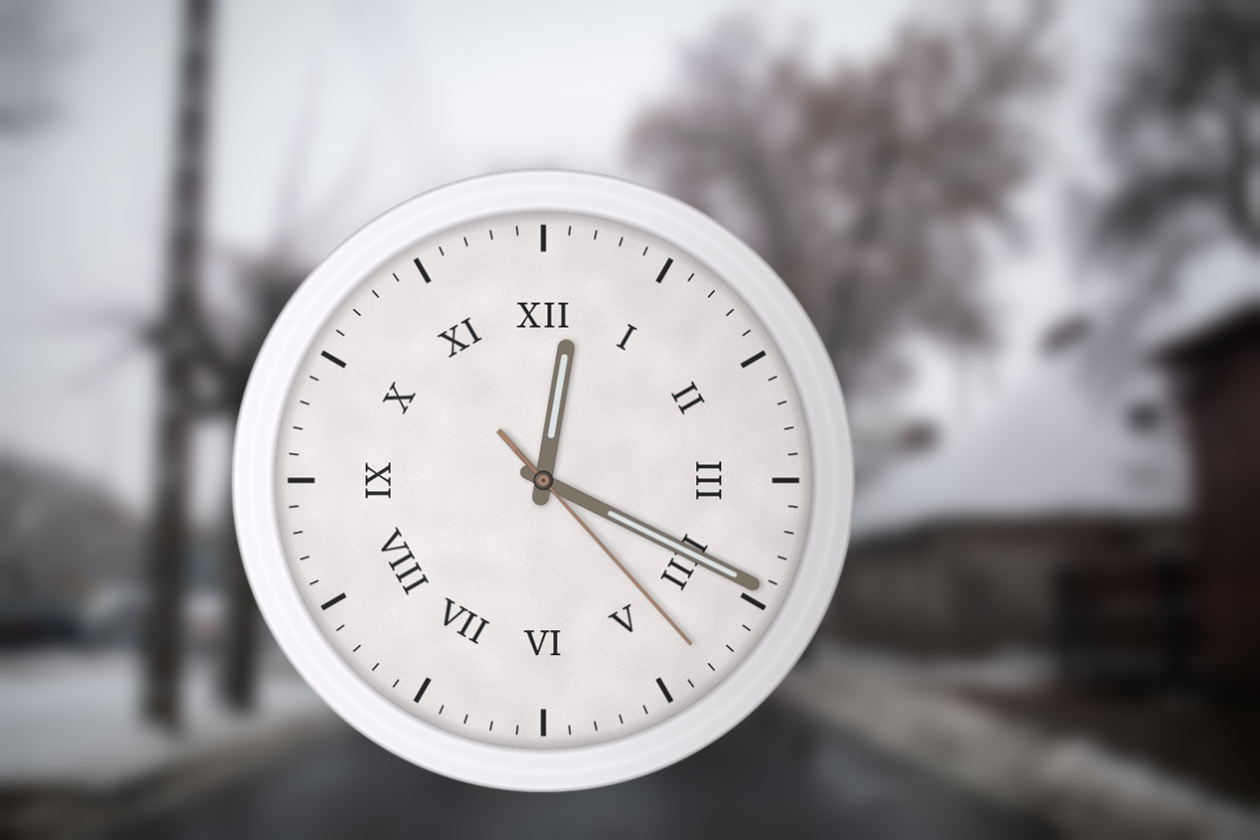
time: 12:19:23
